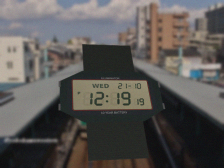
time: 12:19:19
